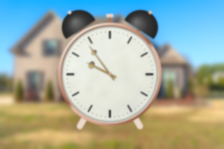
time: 9:54
